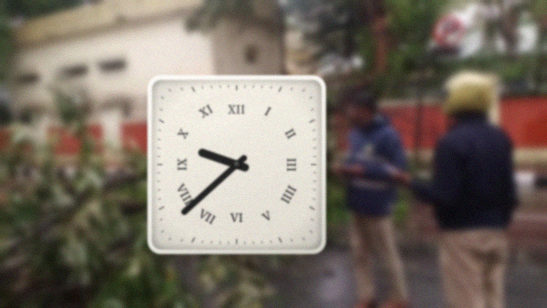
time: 9:38
